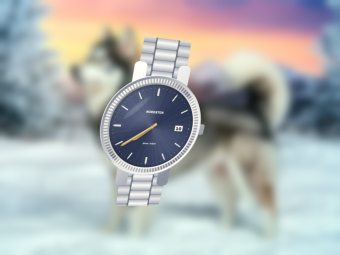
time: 7:39
